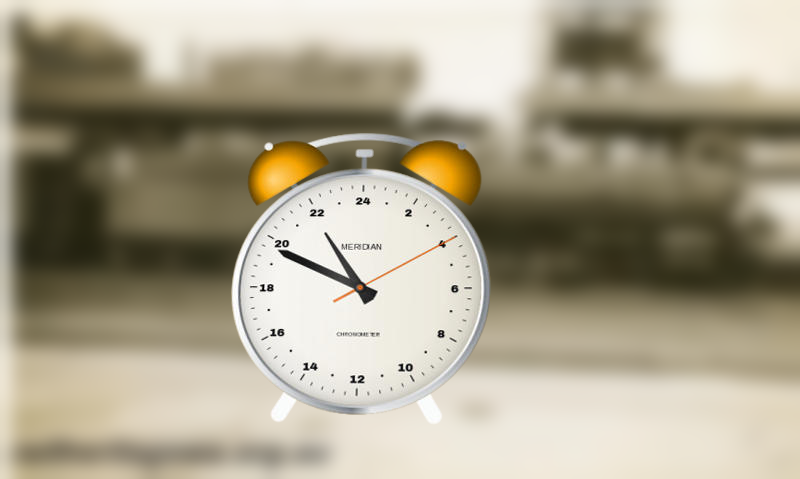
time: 21:49:10
